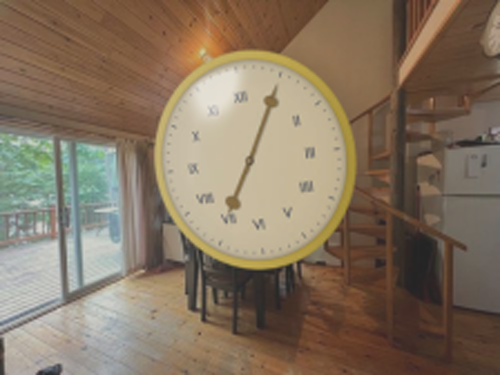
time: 7:05
